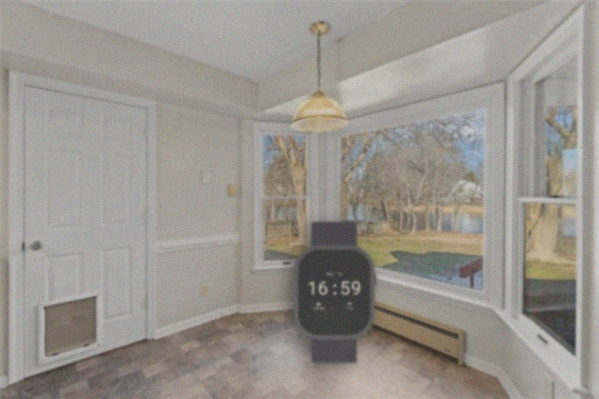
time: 16:59
